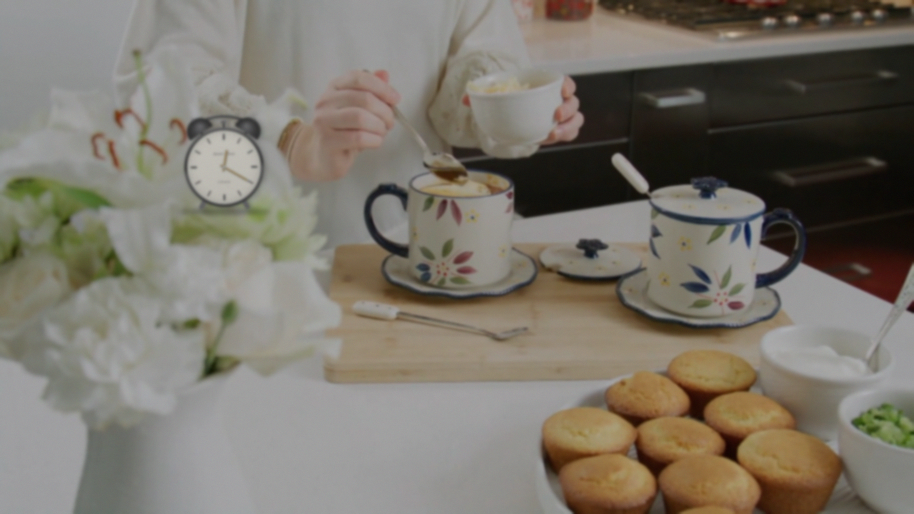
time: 12:20
